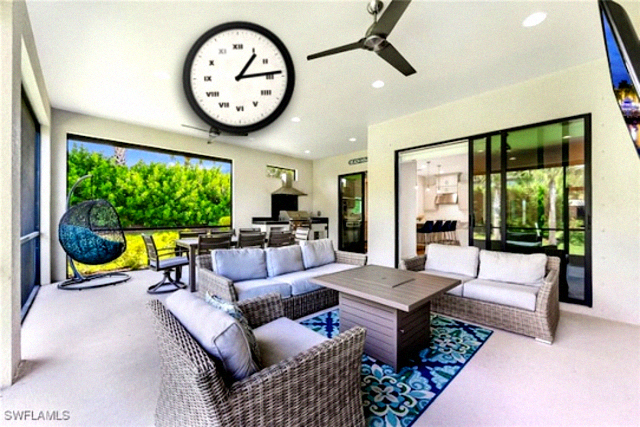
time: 1:14
